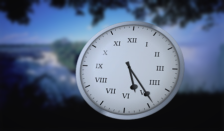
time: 5:24
